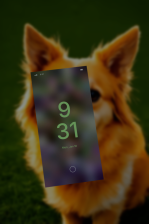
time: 9:31
